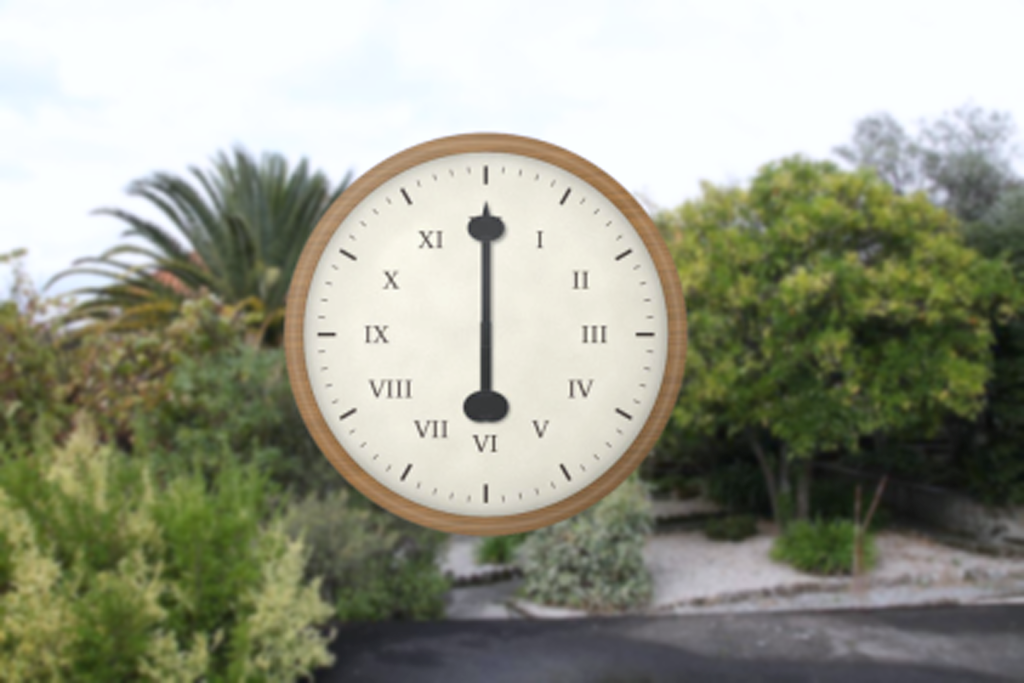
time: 6:00
